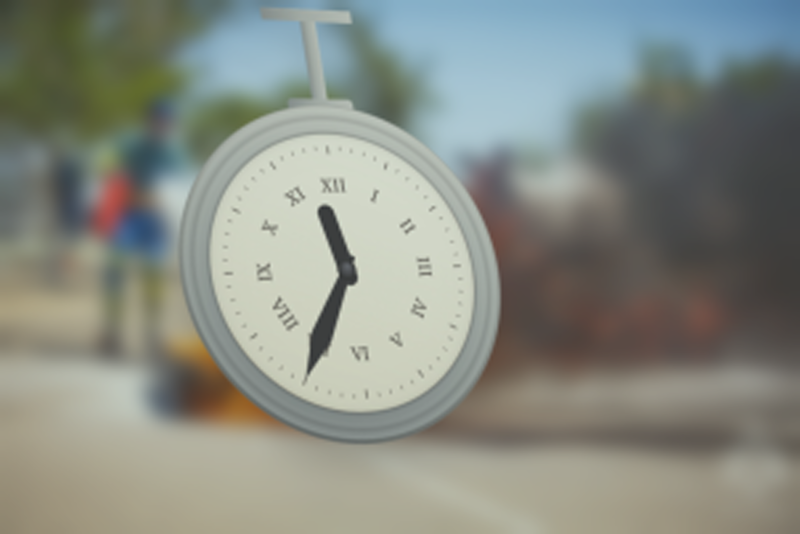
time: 11:35
